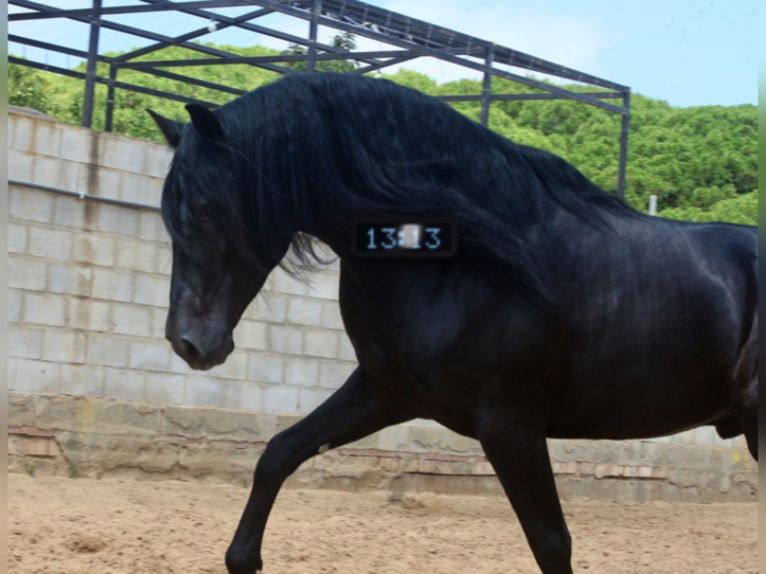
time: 13:13
